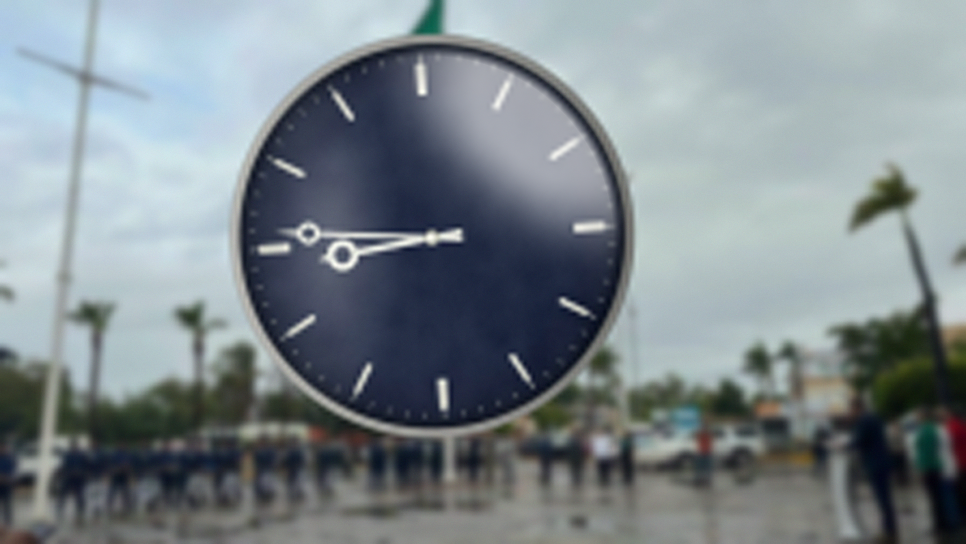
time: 8:46
